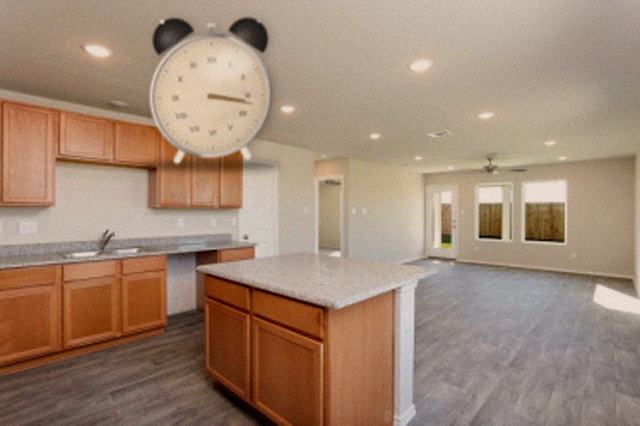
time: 3:17
